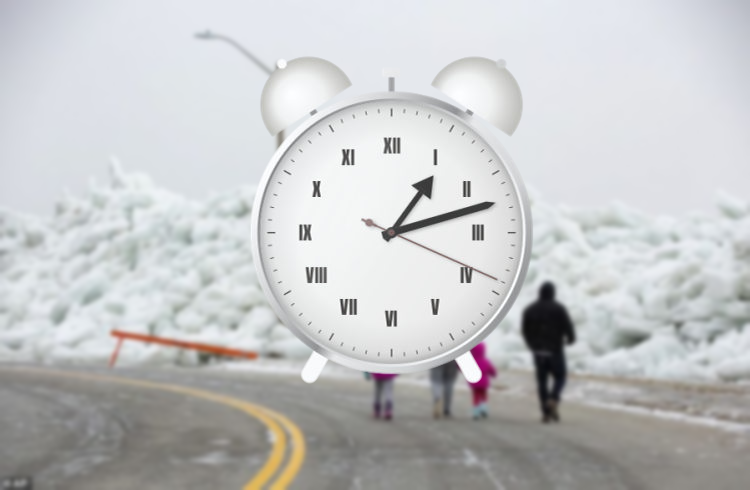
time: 1:12:19
